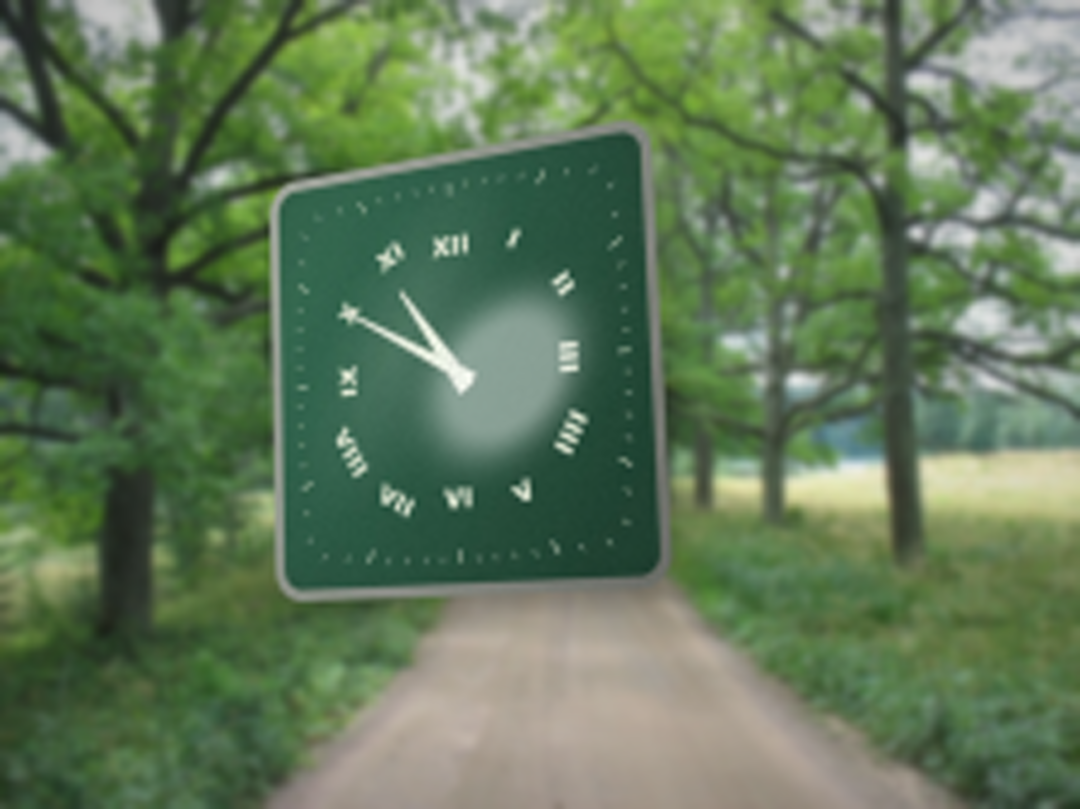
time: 10:50
